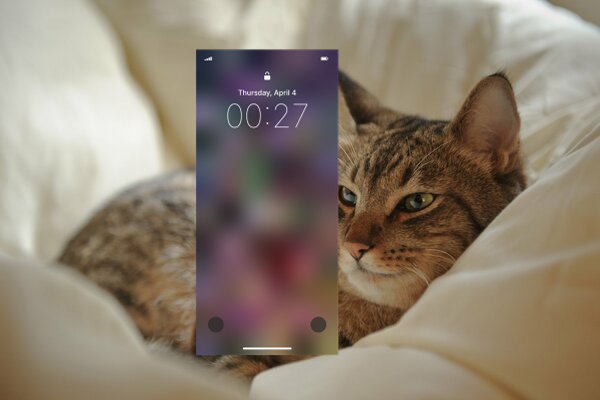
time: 0:27
